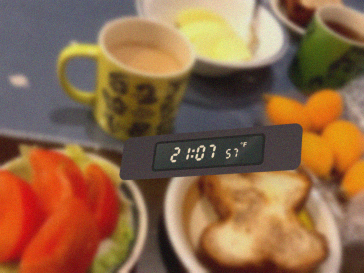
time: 21:07
